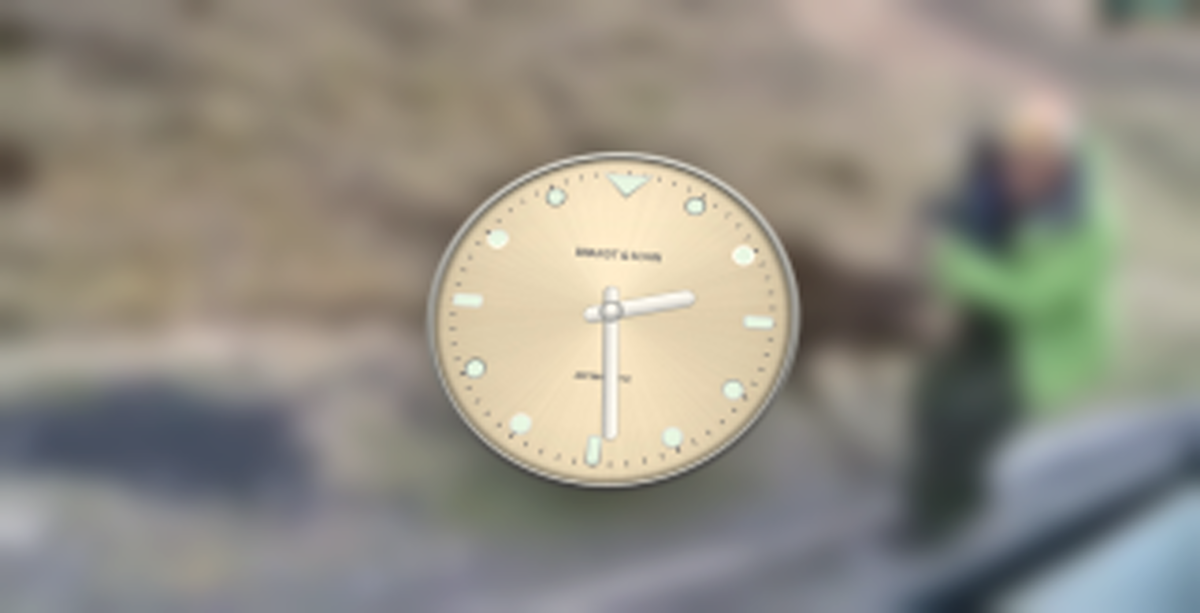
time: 2:29
